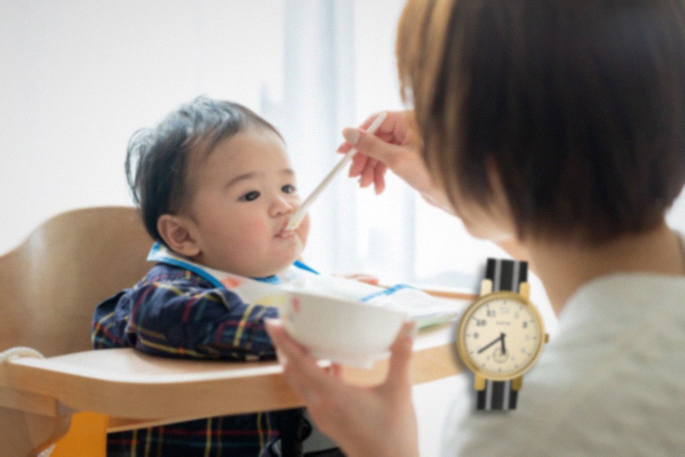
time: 5:39
